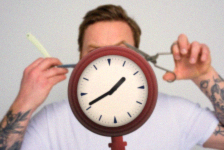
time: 1:41
